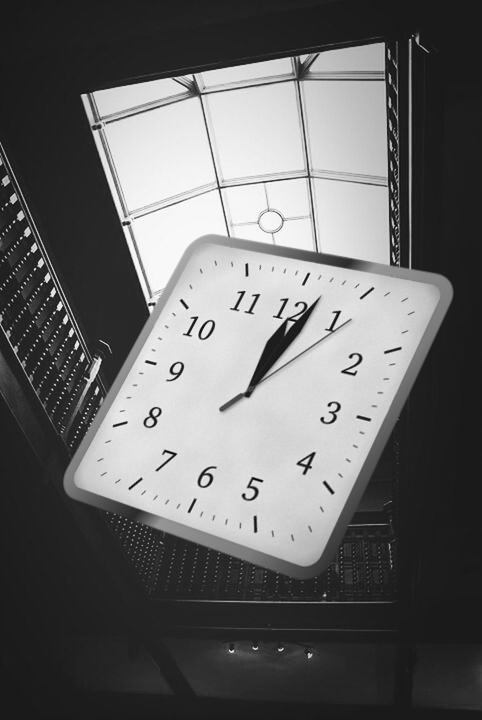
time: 12:02:06
